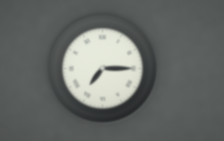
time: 7:15
